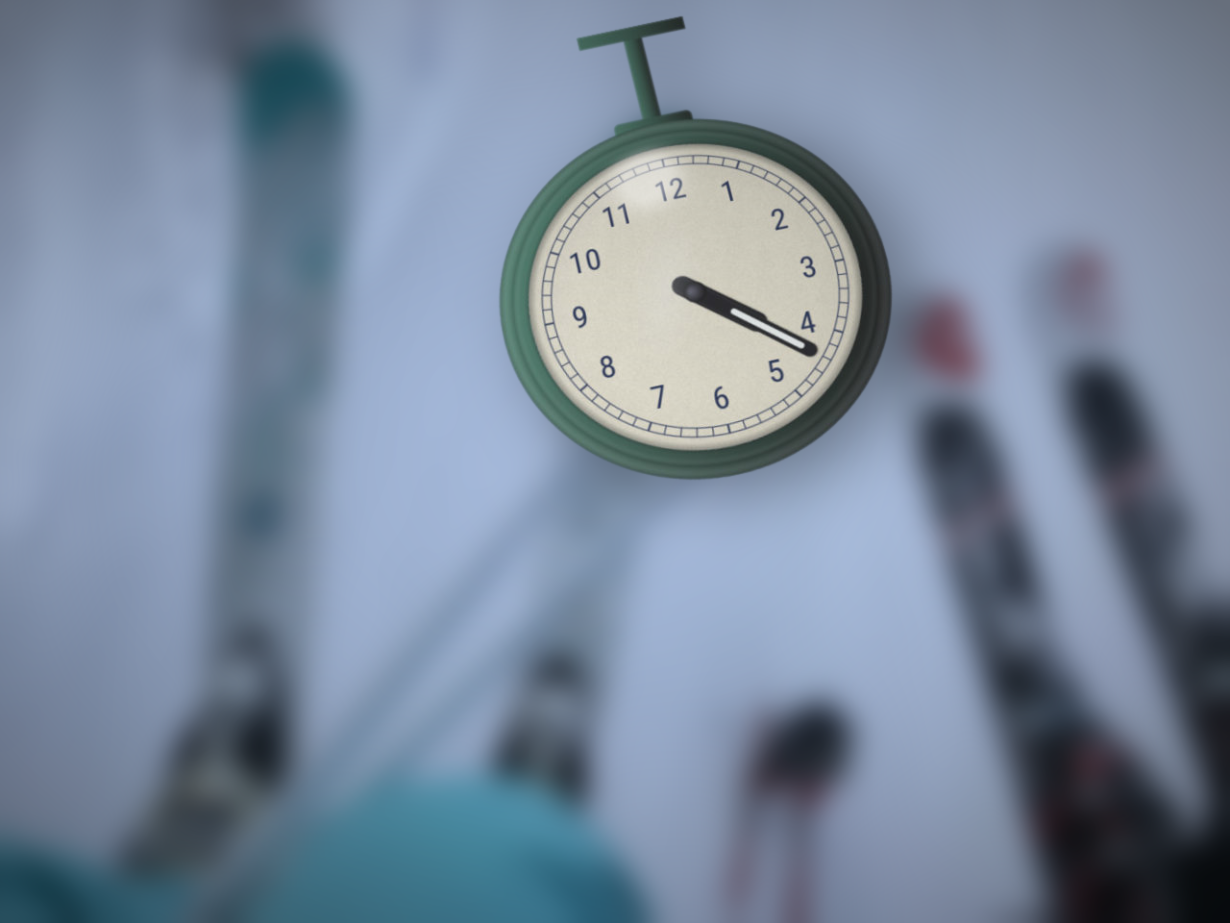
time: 4:22
